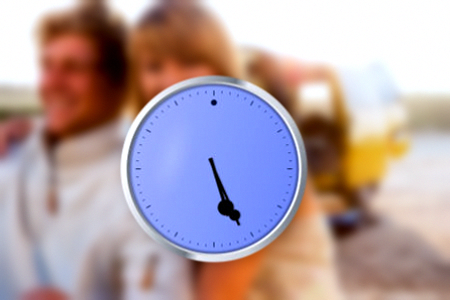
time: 5:26
